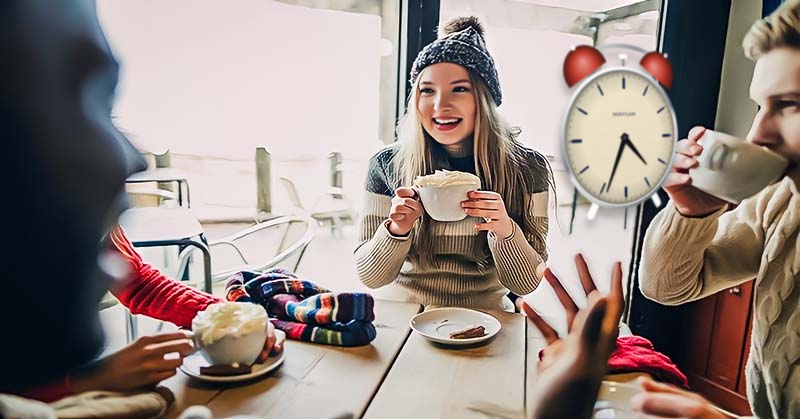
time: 4:34
